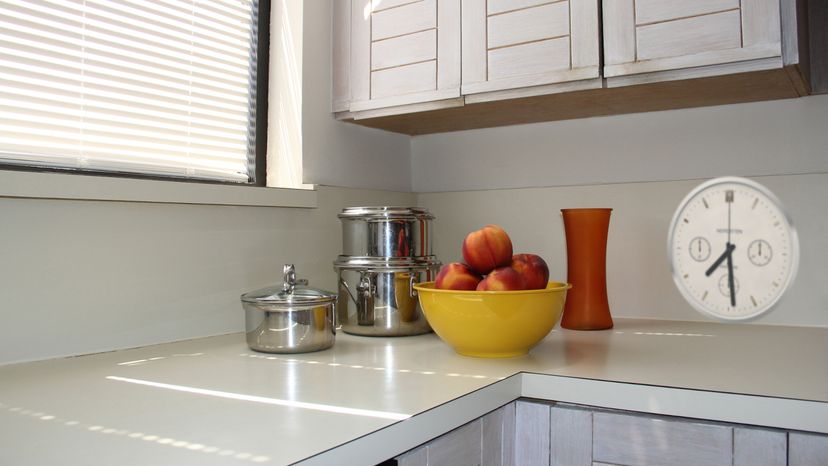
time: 7:29
